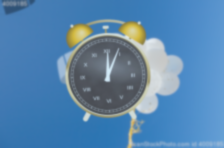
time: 12:04
